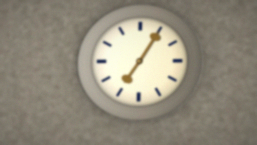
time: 7:05
